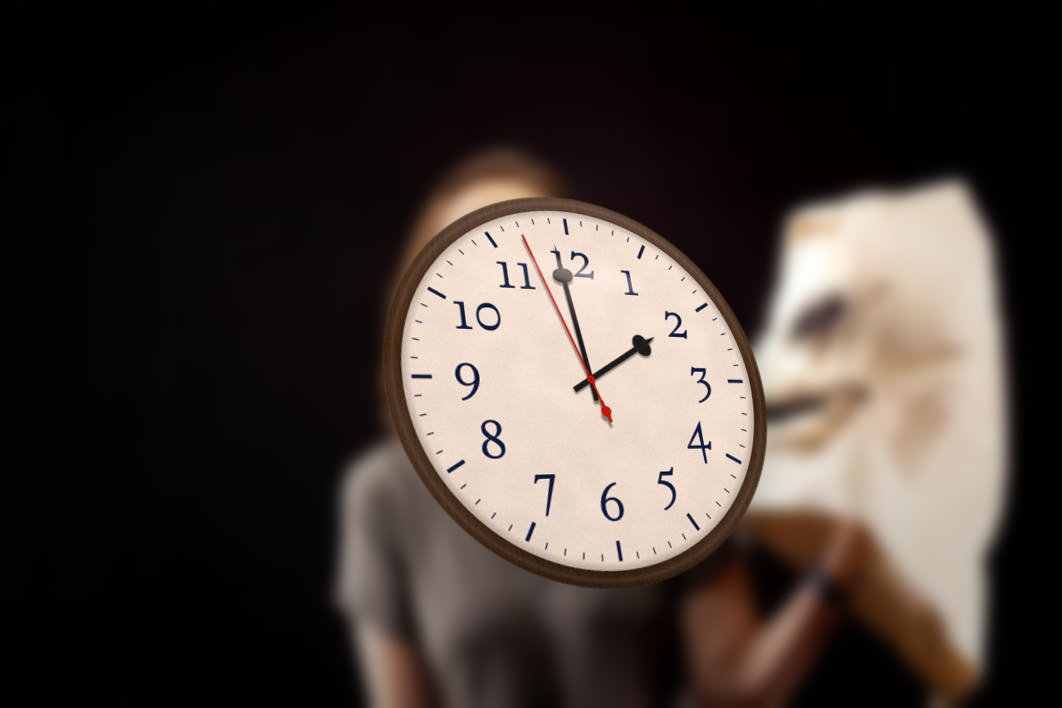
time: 1:58:57
